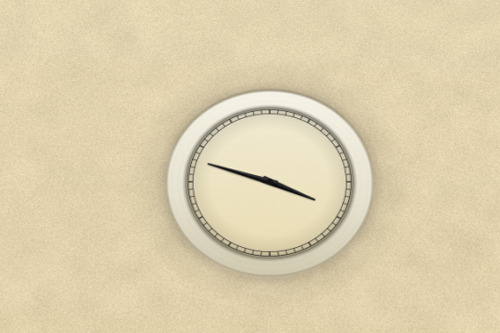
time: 3:48
